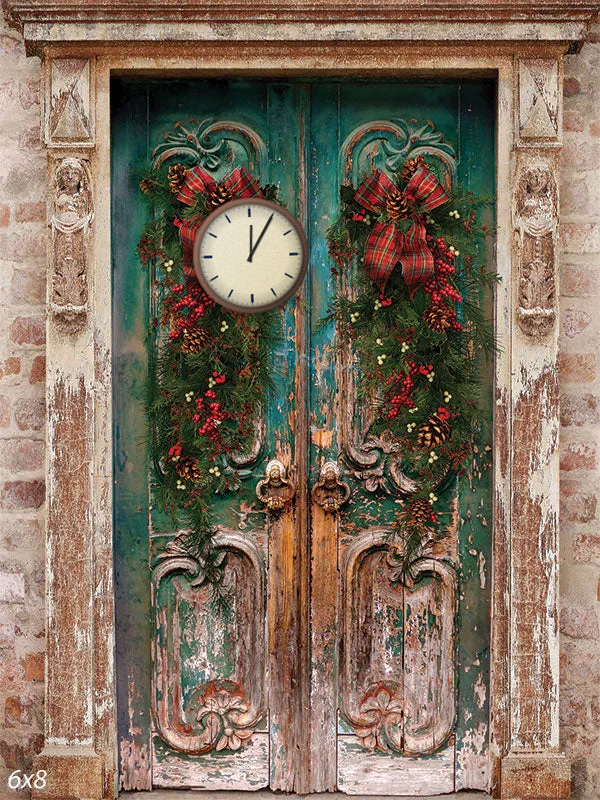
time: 12:05
